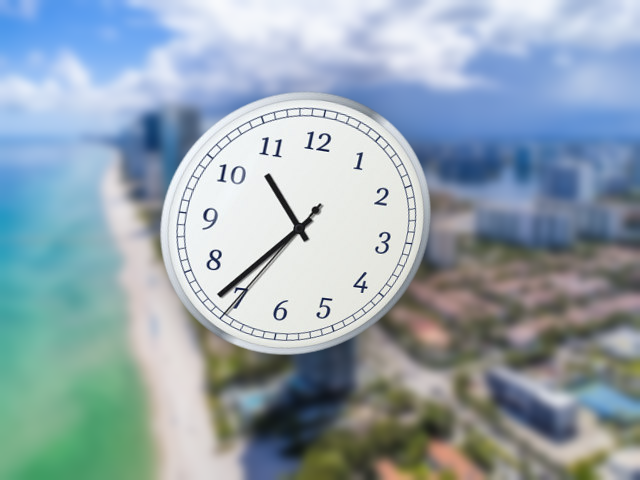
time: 10:36:35
